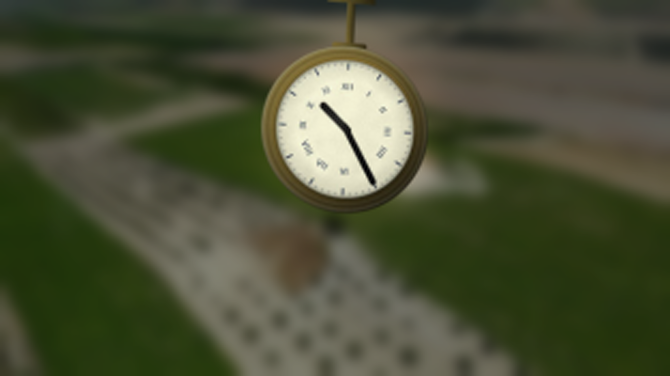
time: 10:25
